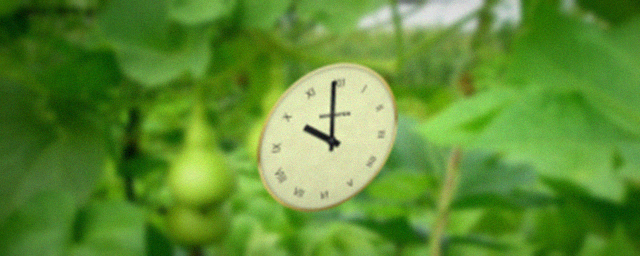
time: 9:59
